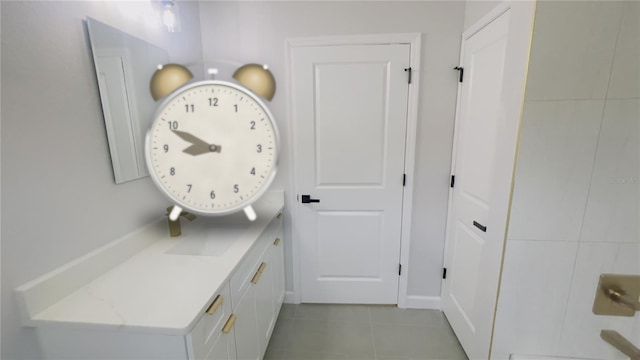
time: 8:49
